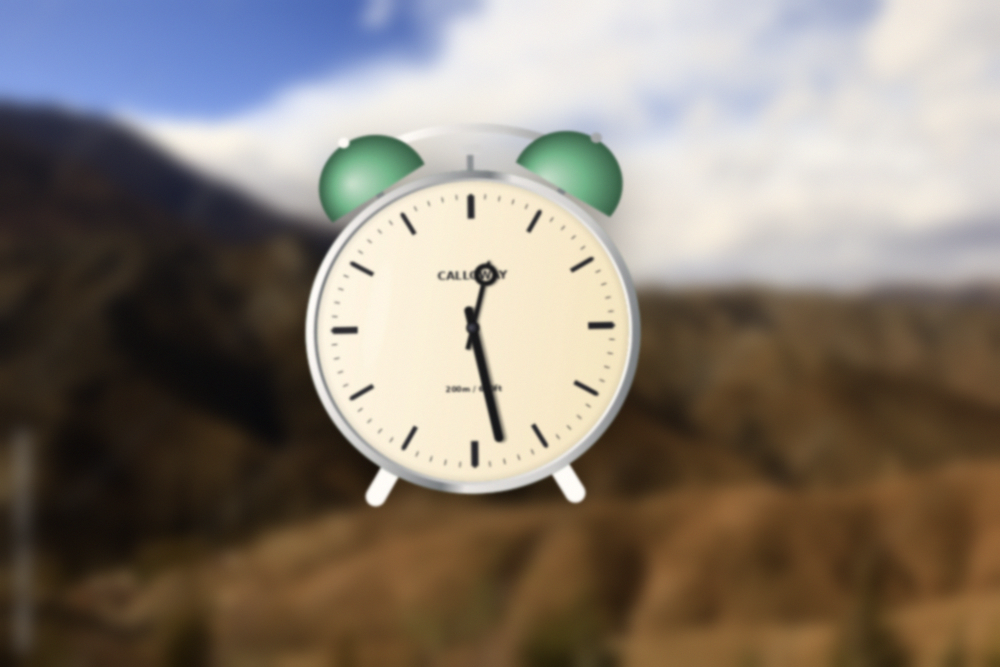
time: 12:28
